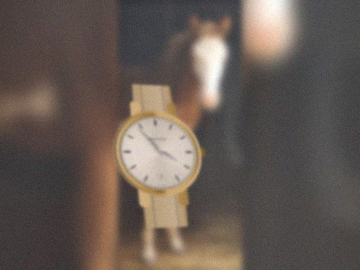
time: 3:54
